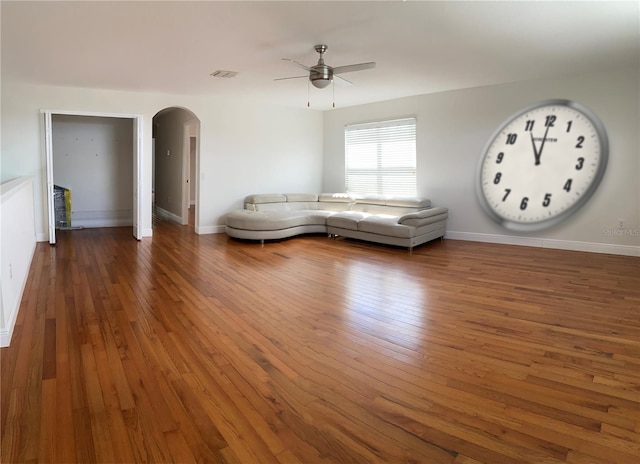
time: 11:00
